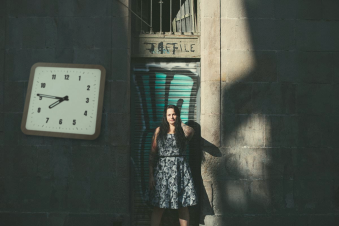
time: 7:46
